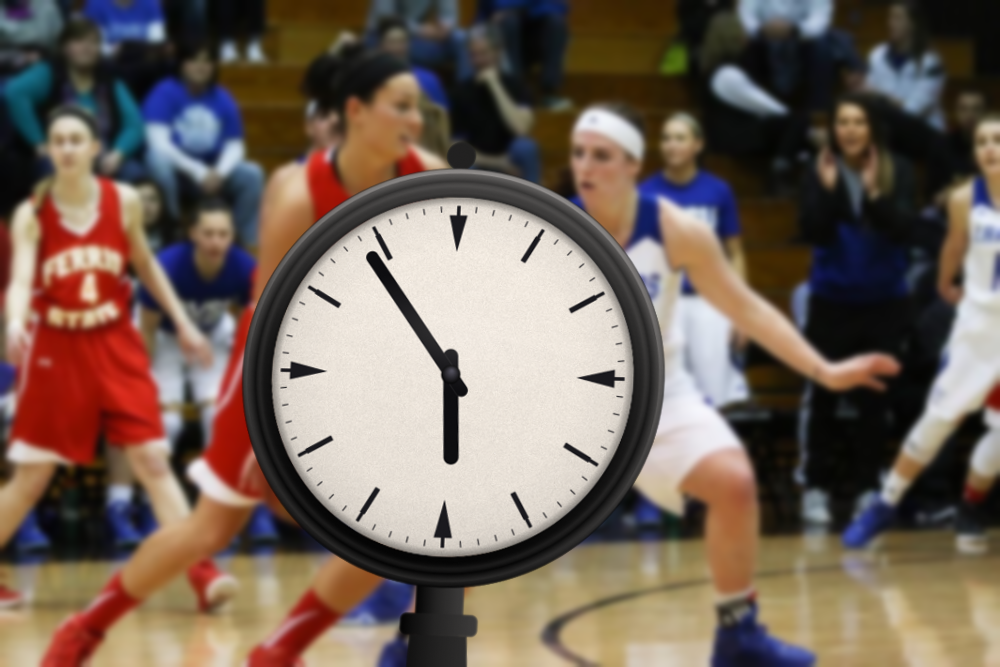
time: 5:54
